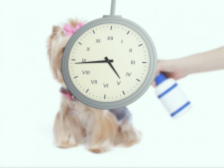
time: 4:44
